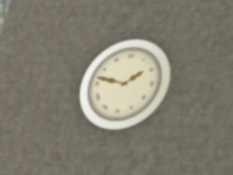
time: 1:47
